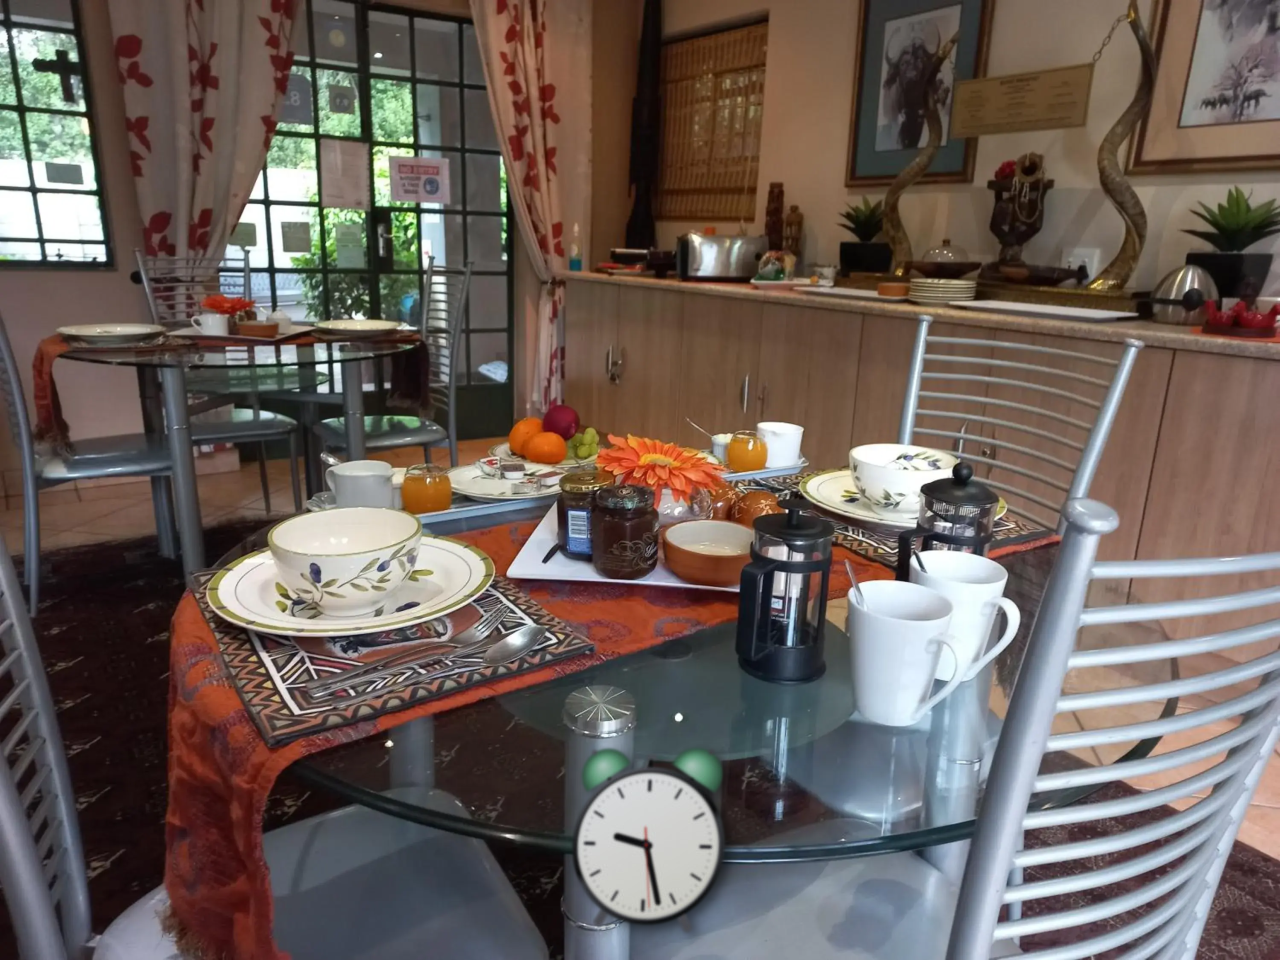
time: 9:27:29
